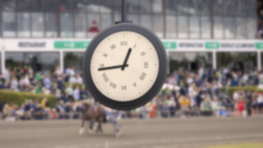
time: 12:44
